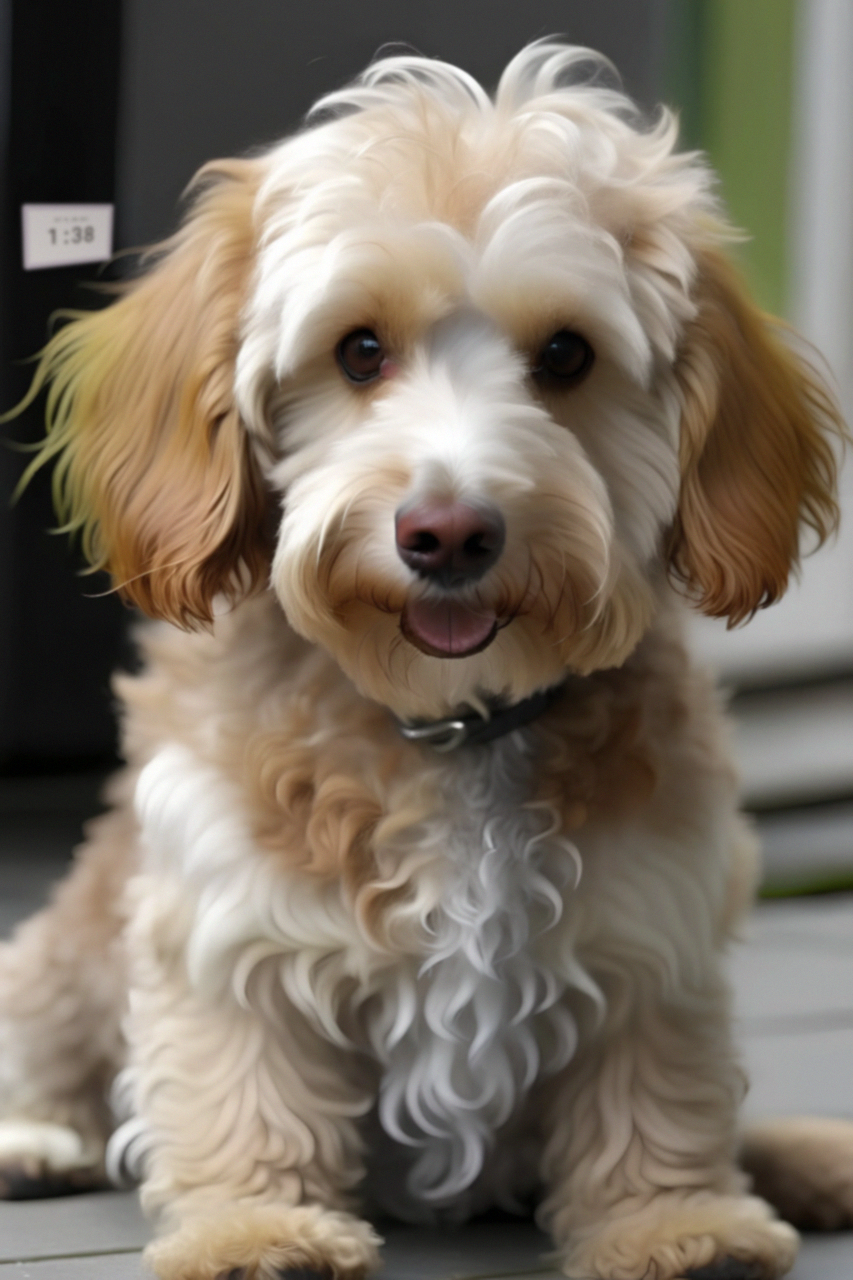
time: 1:38
